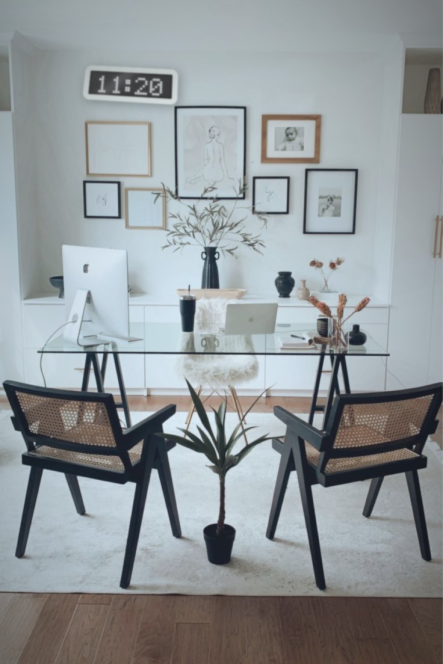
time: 11:20
